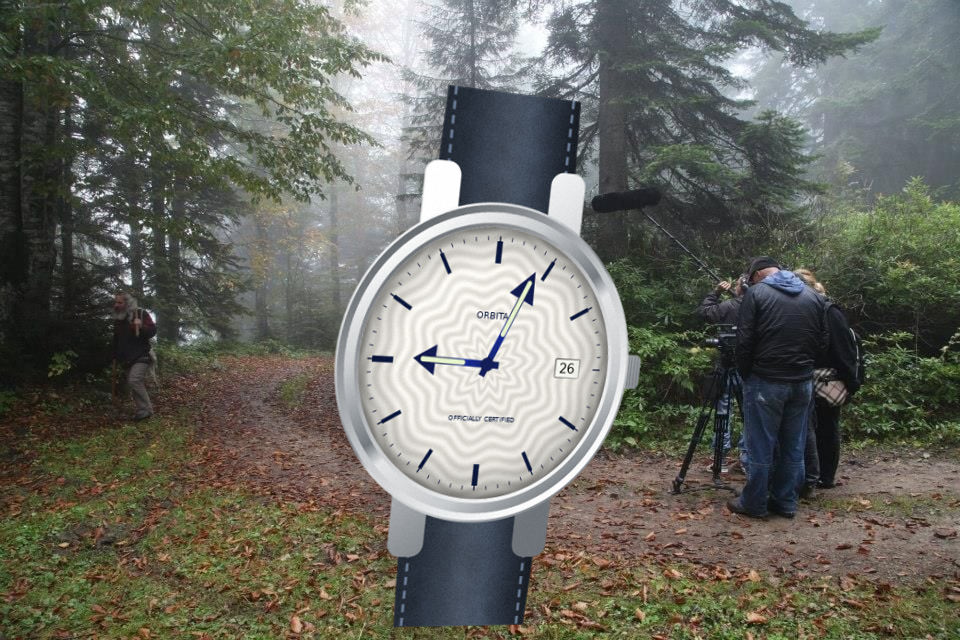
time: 9:04
